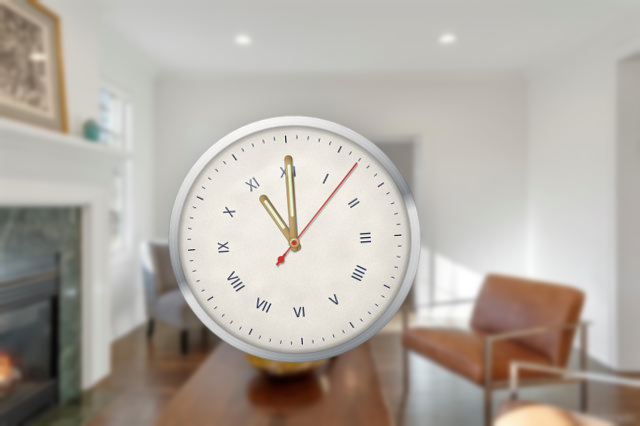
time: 11:00:07
